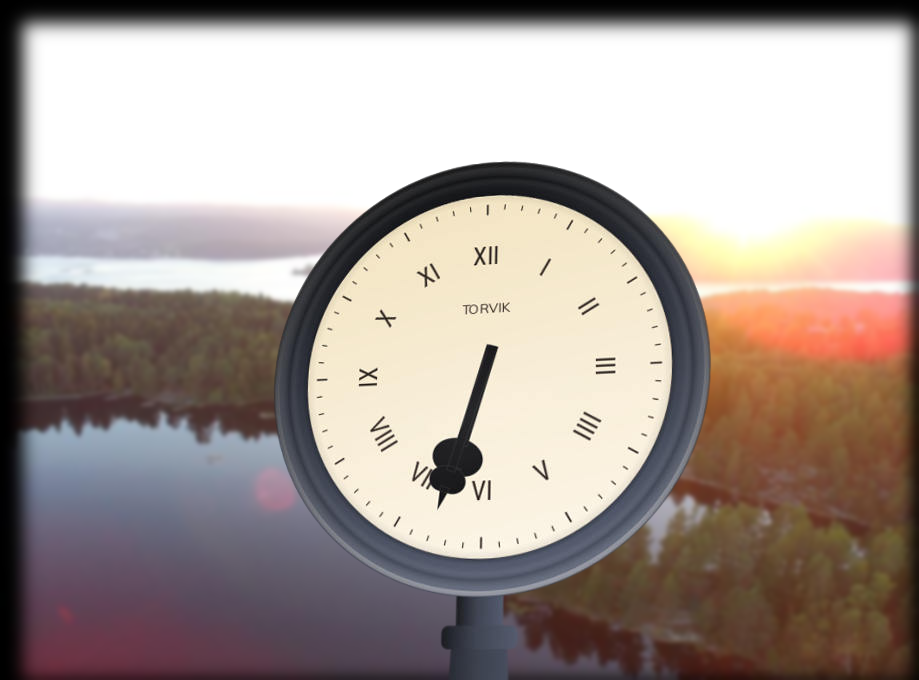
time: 6:33
